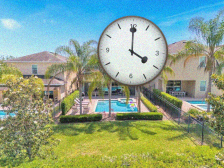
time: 4:00
